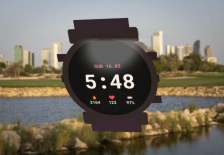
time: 5:48
